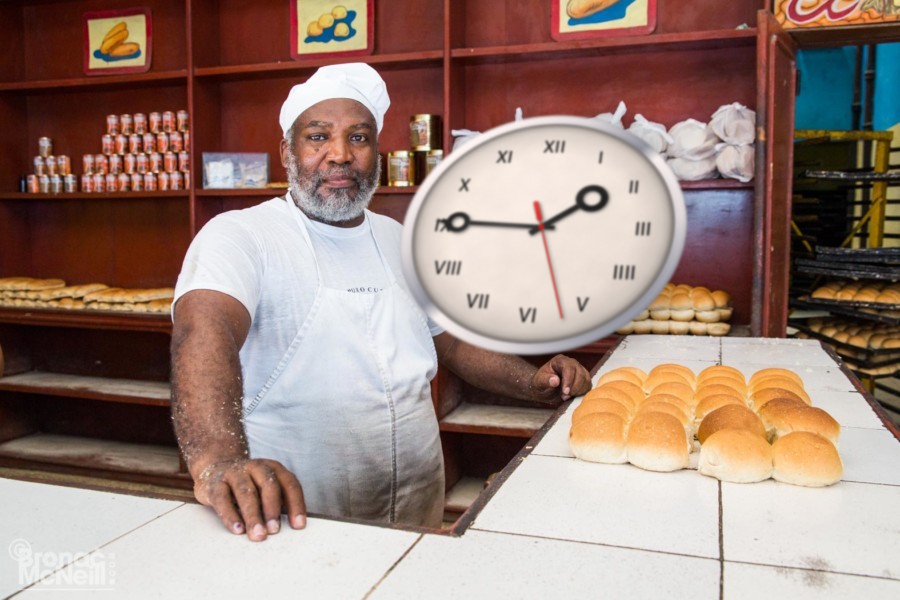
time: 1:45:27
